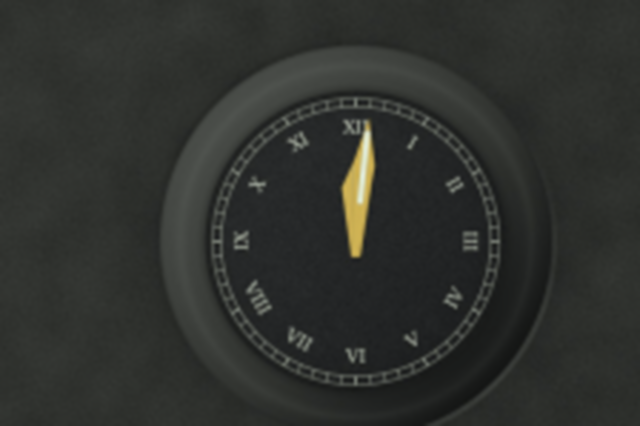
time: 12:01
